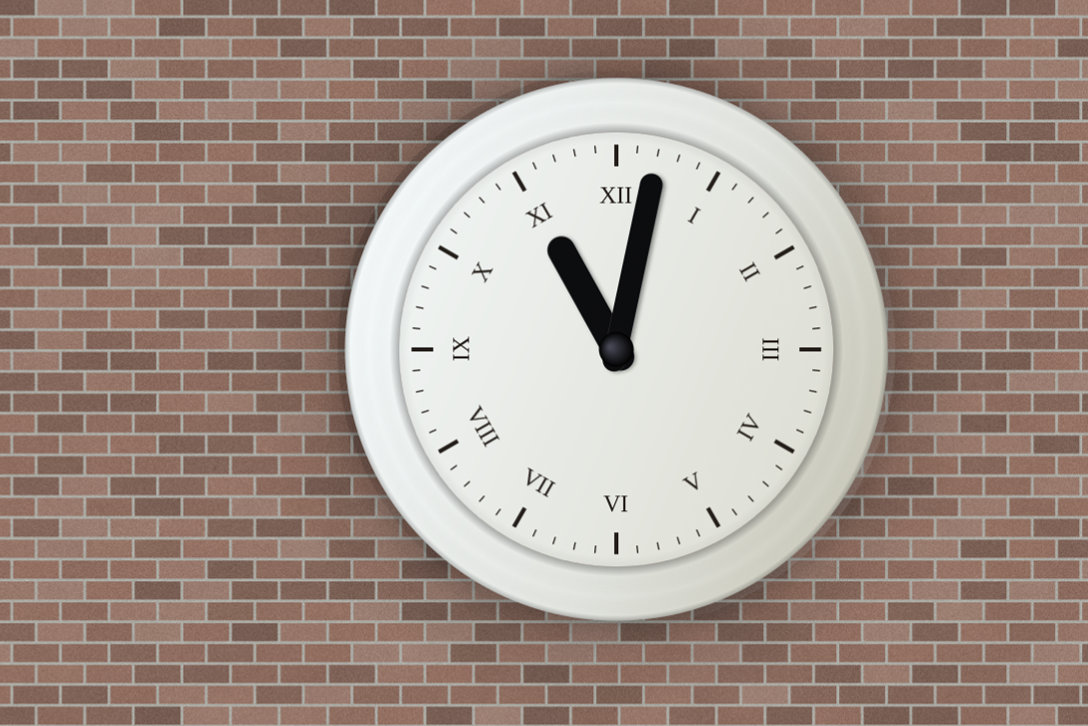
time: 11:02
